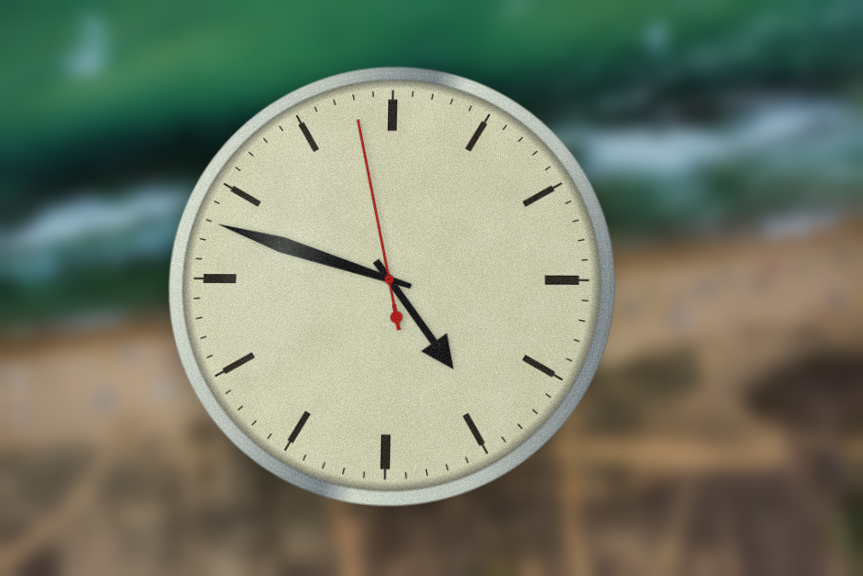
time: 4:47:58
